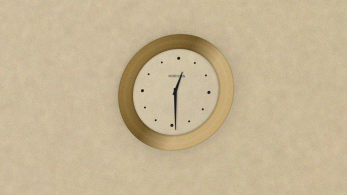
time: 12:29
